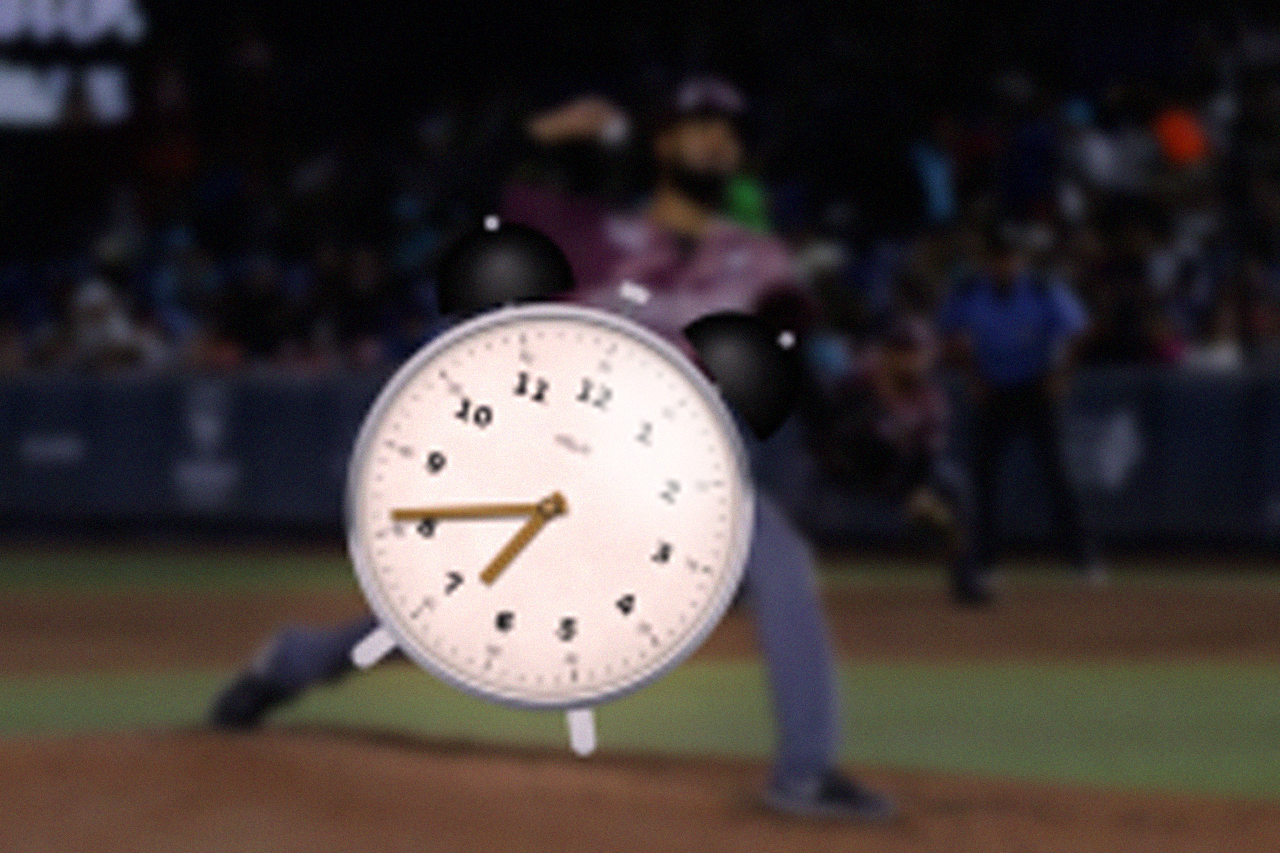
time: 6:41
